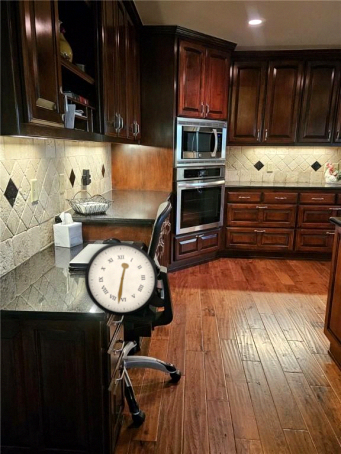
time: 12:32
